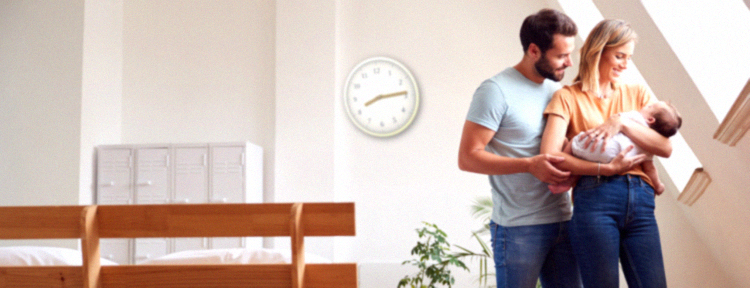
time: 8:14
